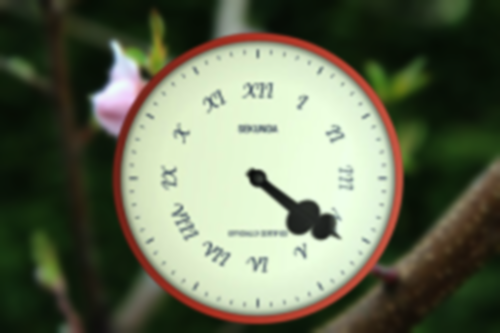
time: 4:21
